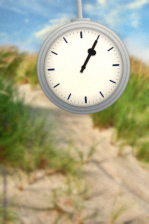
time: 1:05
